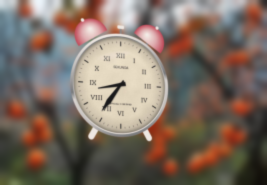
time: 8:36
